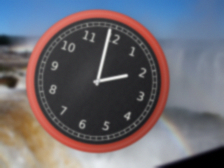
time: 1:59
